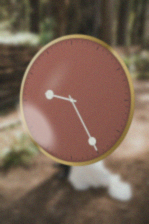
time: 9:25
